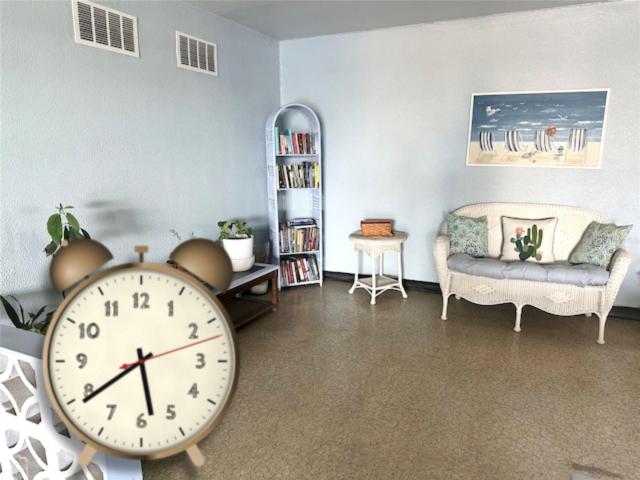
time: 5:39:12
